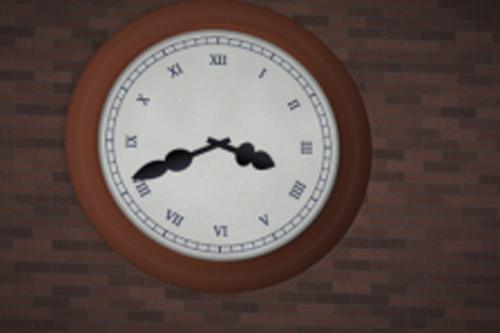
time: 3:41
